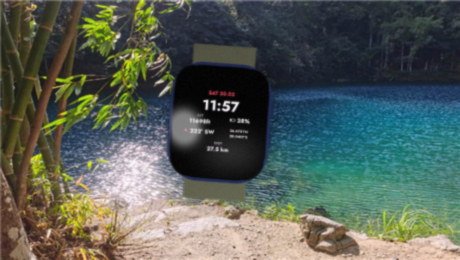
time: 11:57
